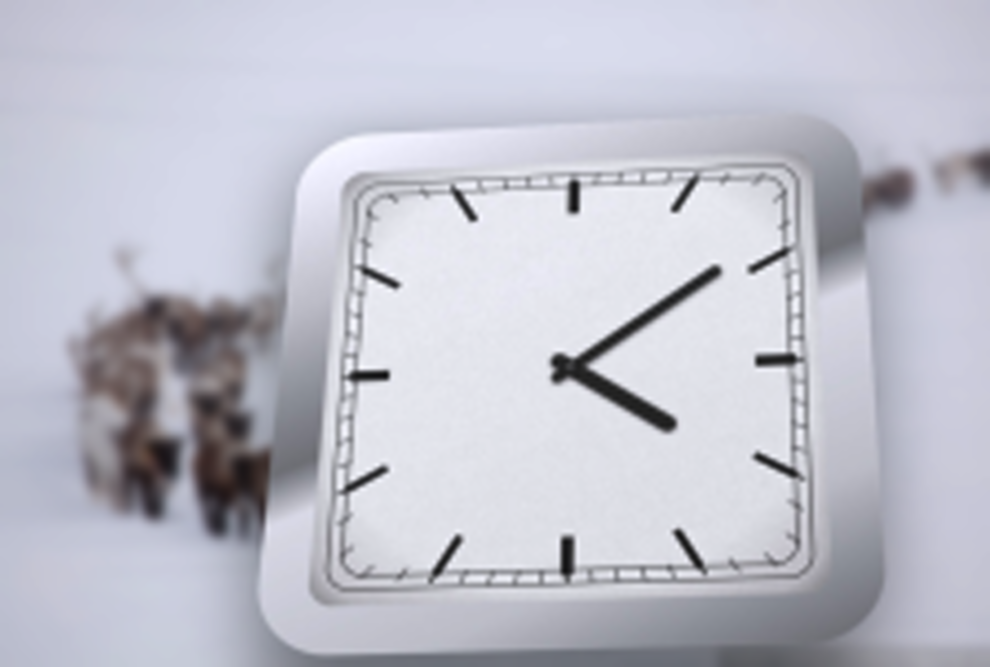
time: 4:09
